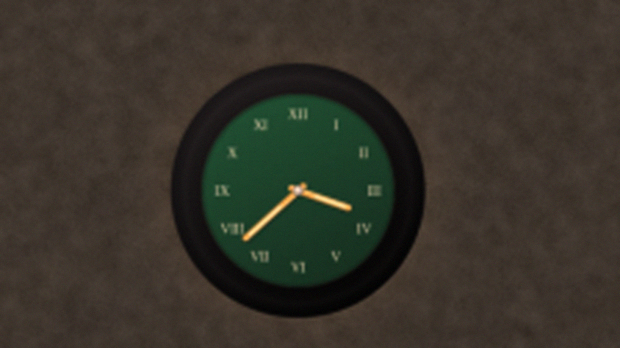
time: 3:38
